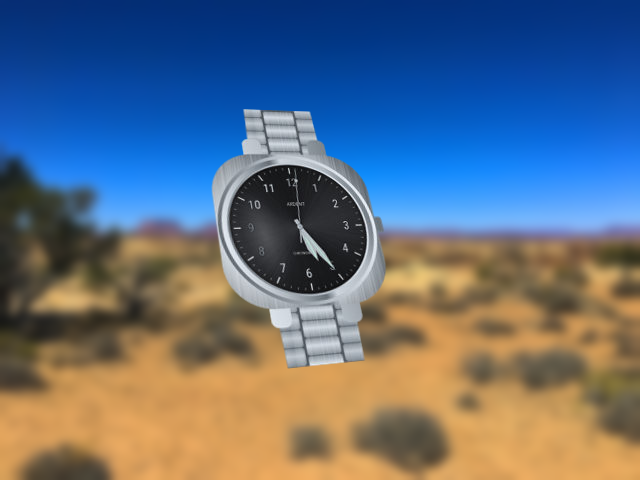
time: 5:25:01
